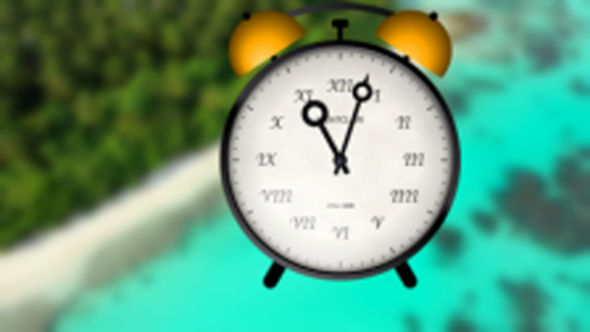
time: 11:03
